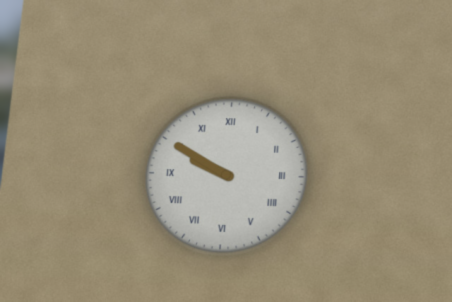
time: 9:50
